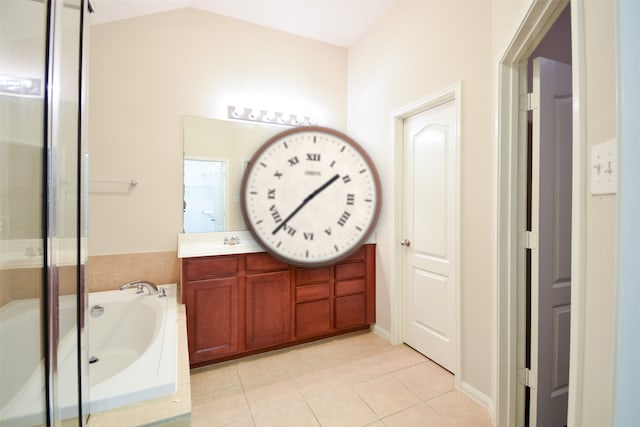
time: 1:37
